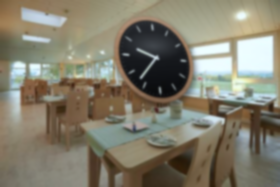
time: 9:37
